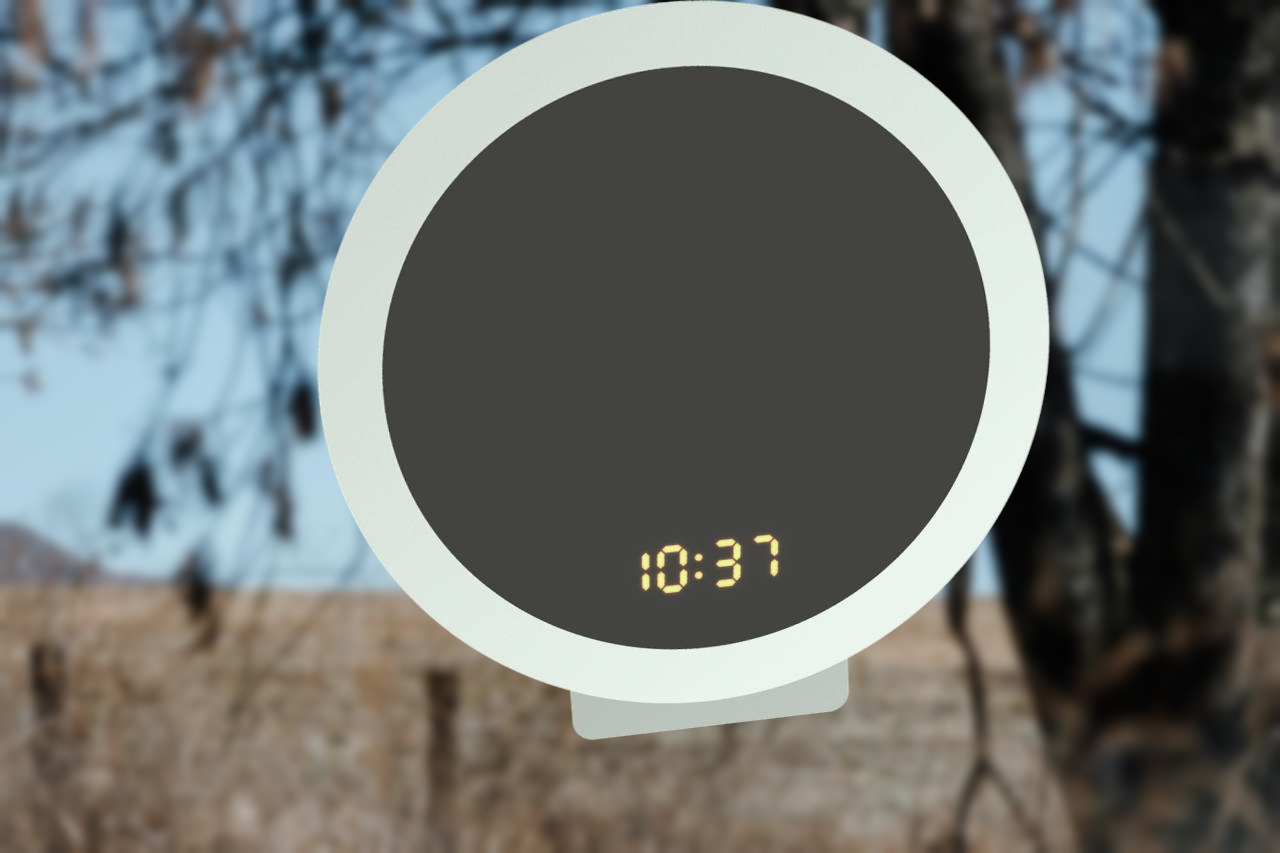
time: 10:37
